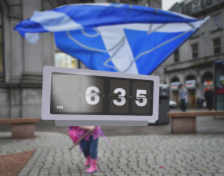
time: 6:35
